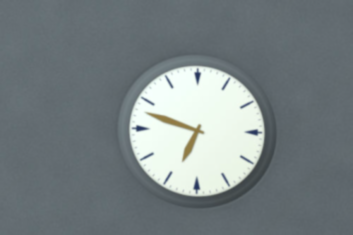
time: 6:48
